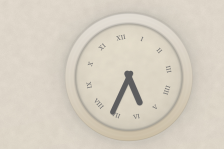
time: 5:36
